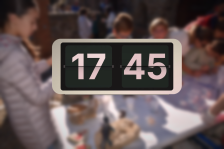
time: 17:45
